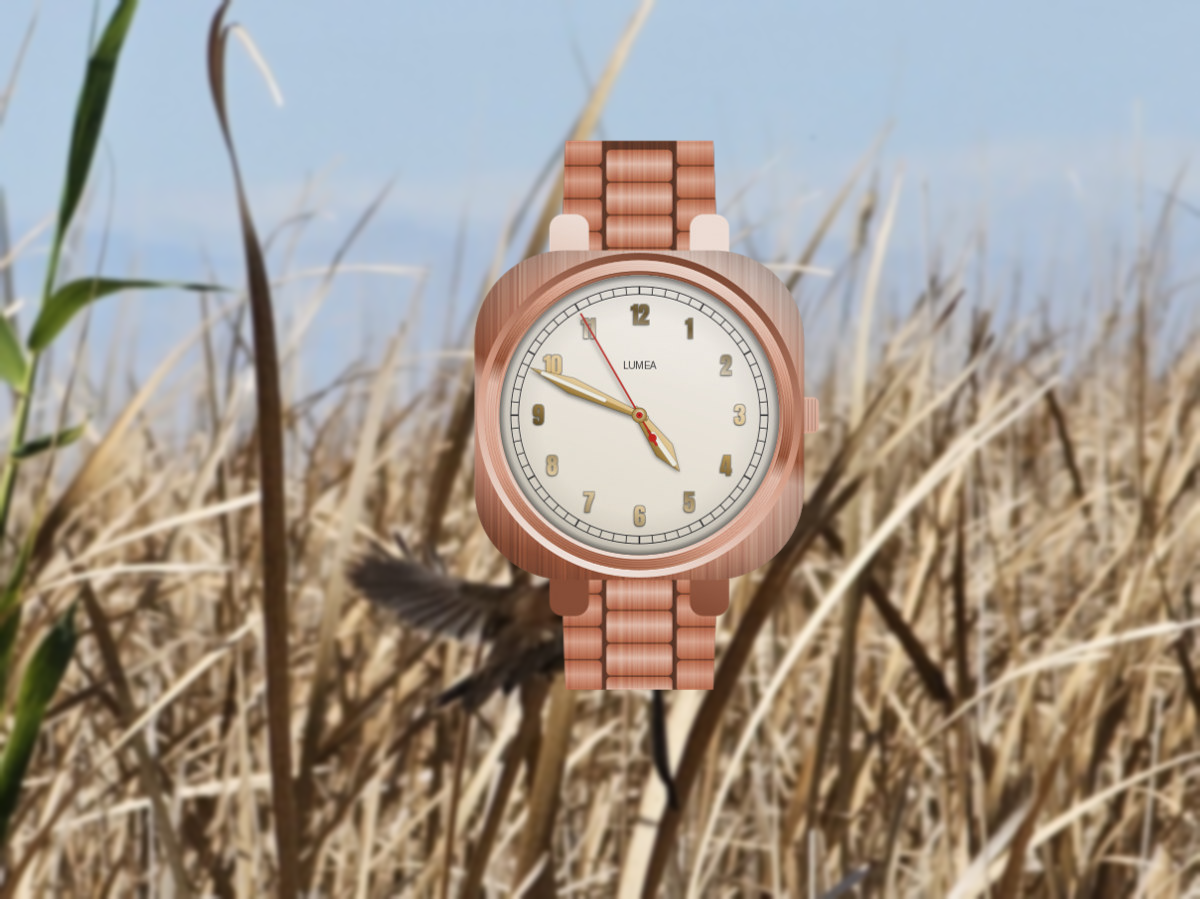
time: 4:48:55
